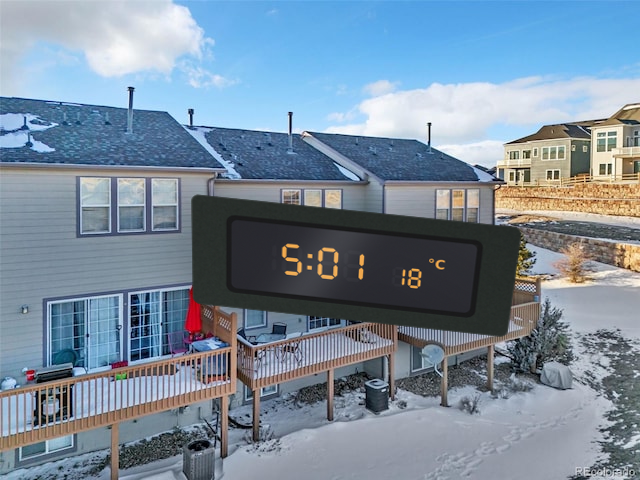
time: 5:01
